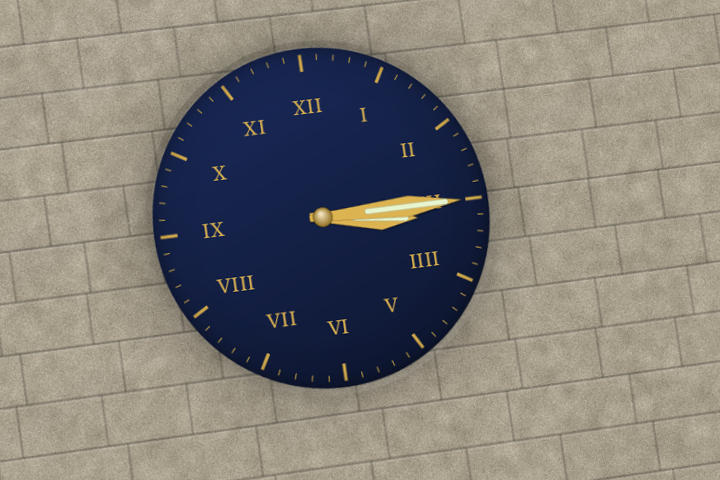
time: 3:15
